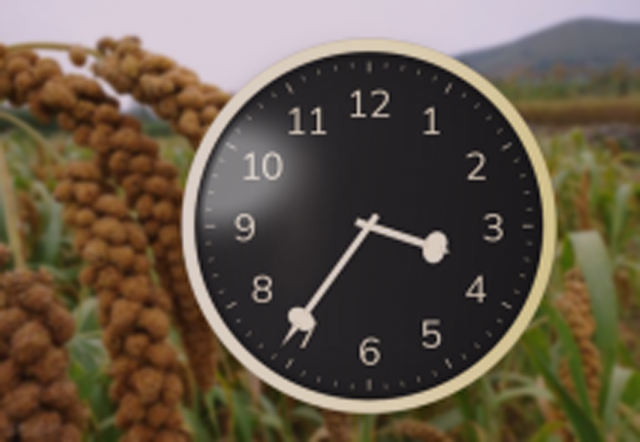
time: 3:36
